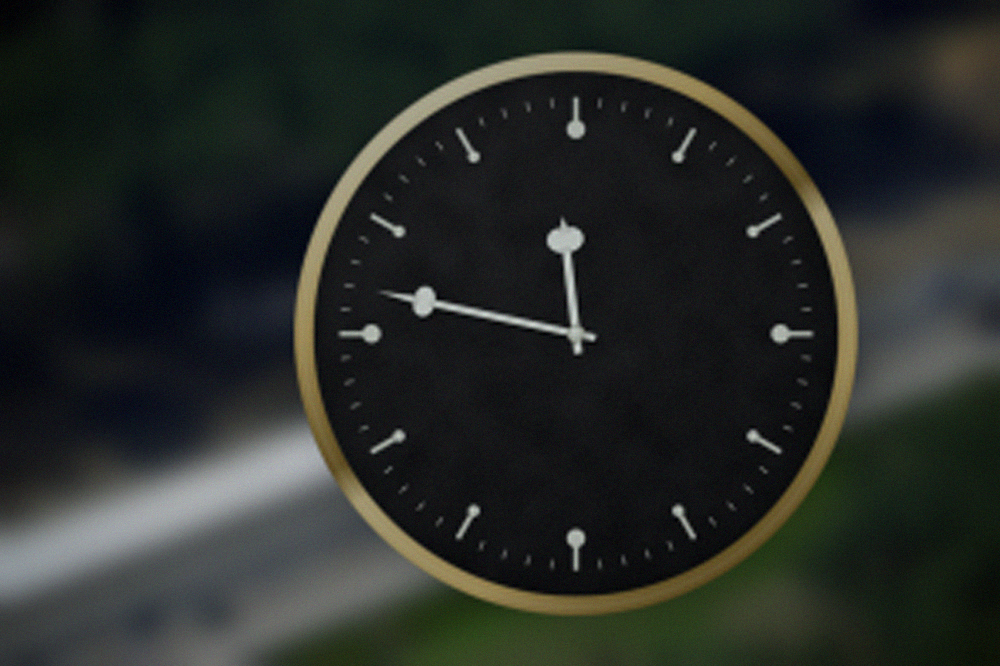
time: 11:47
